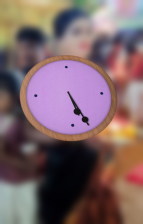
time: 5:26
